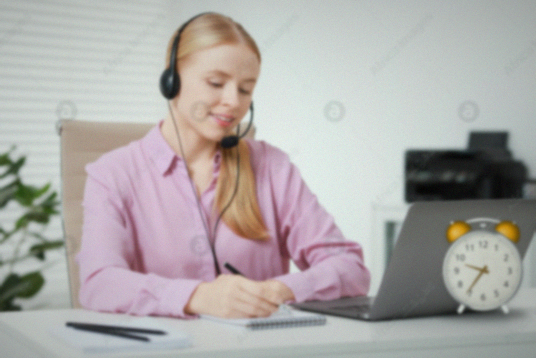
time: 9:36
